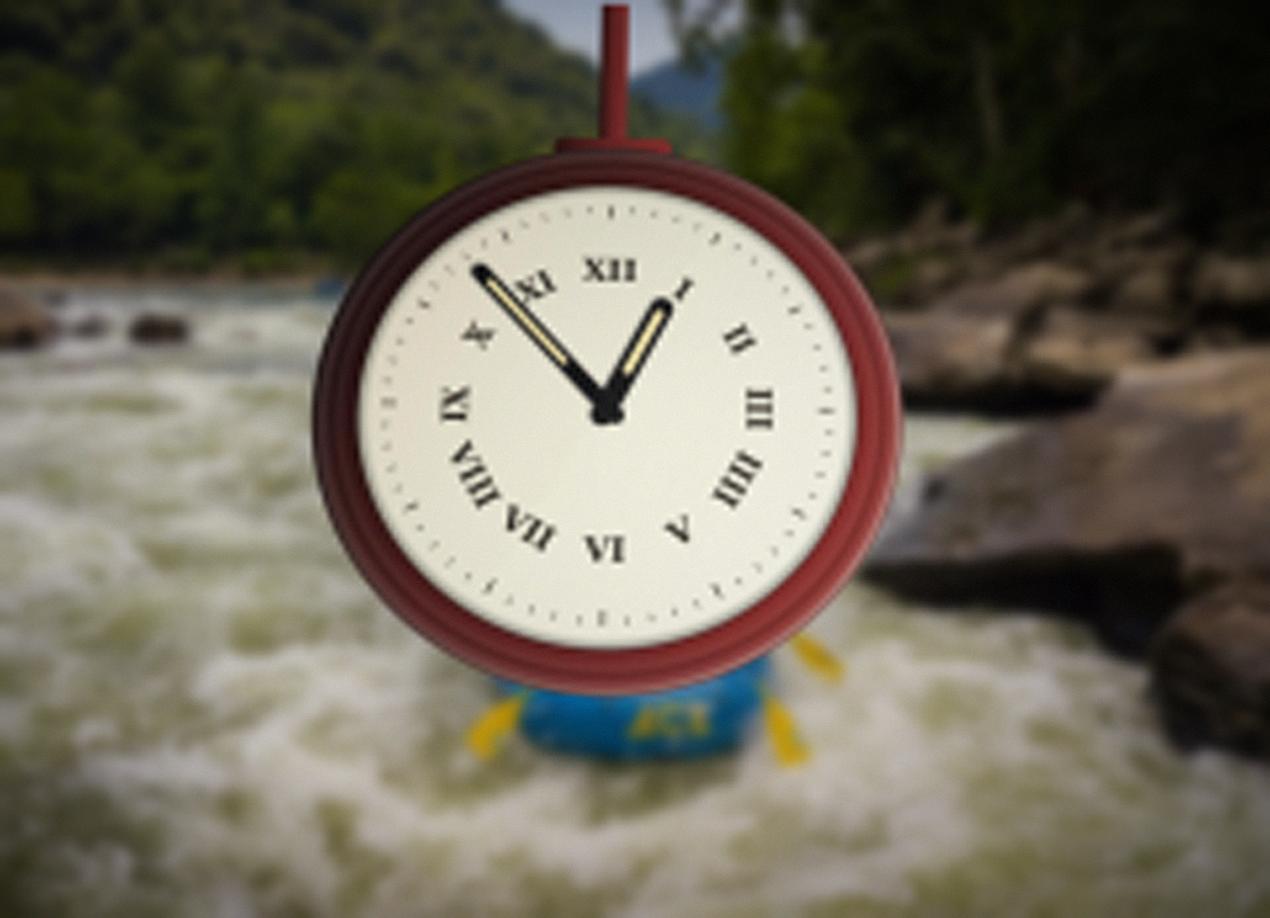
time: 12:53
